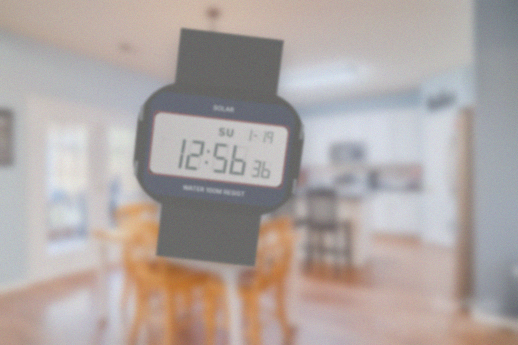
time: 12:56:36
